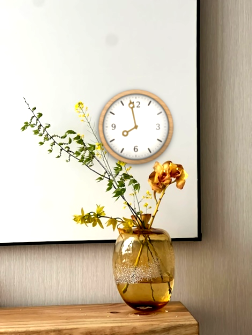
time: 7:58
